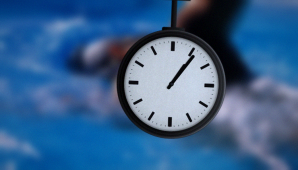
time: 1:06
